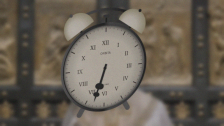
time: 6:33
